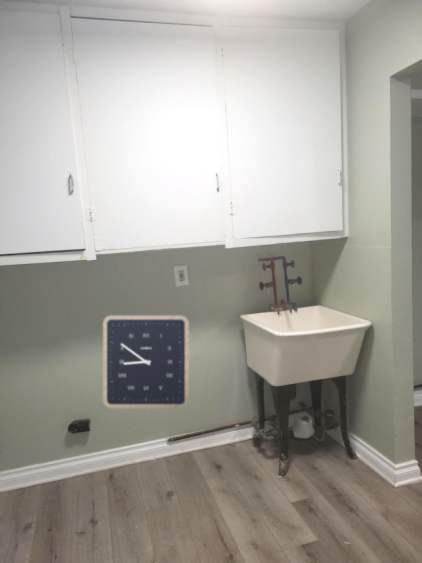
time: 8:51
